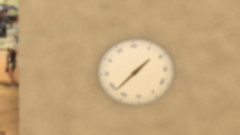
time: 1:38
